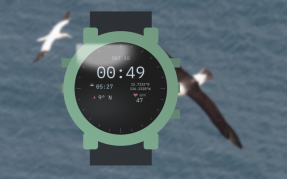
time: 0:49
